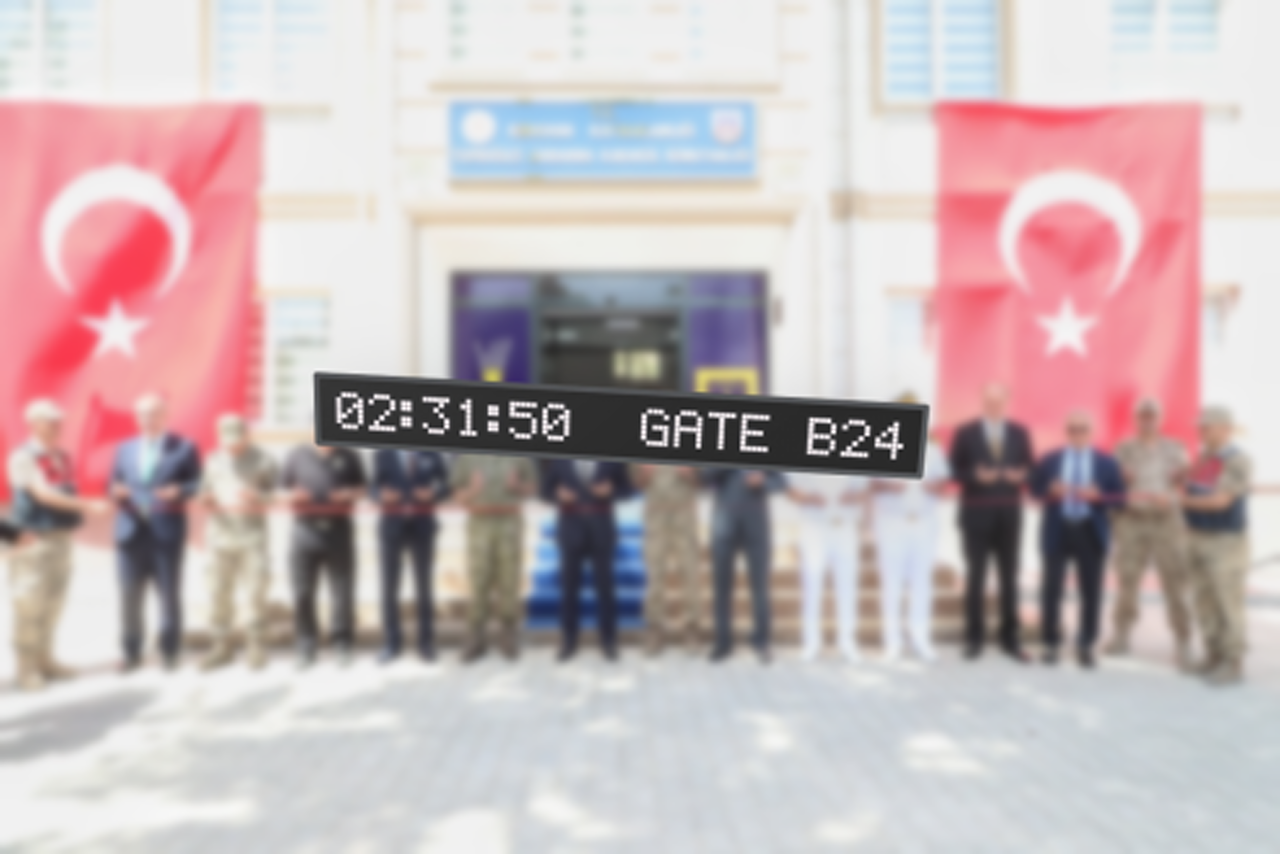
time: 2:31:50
